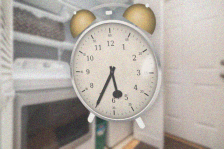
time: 5:35
